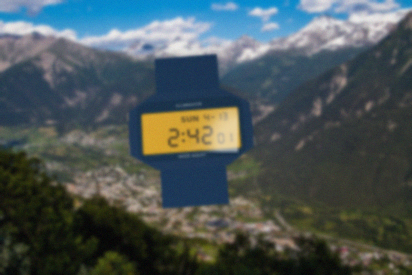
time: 2:42
